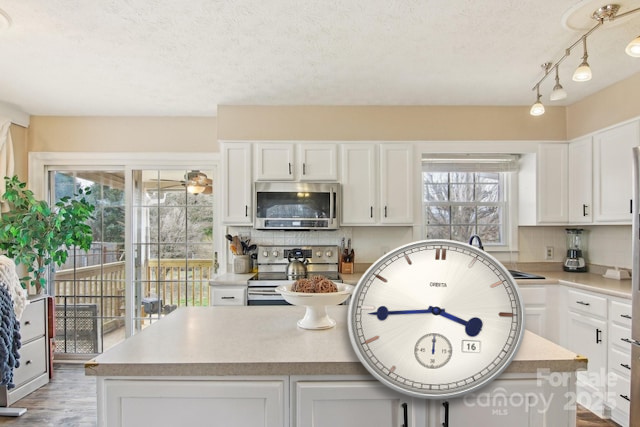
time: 3:44
